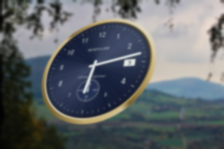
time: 6:13
